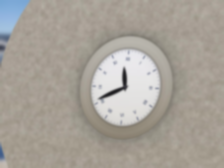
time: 11:41
